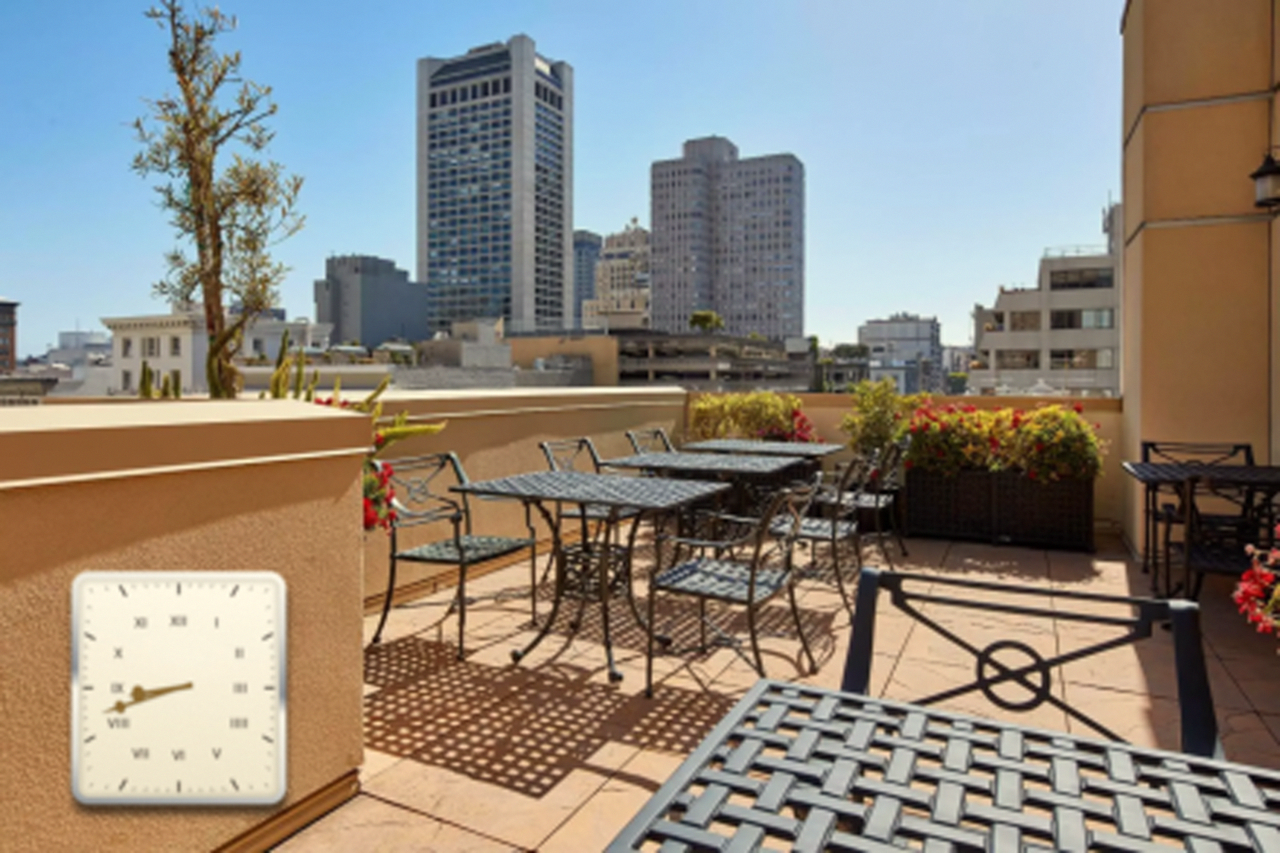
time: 8:42
